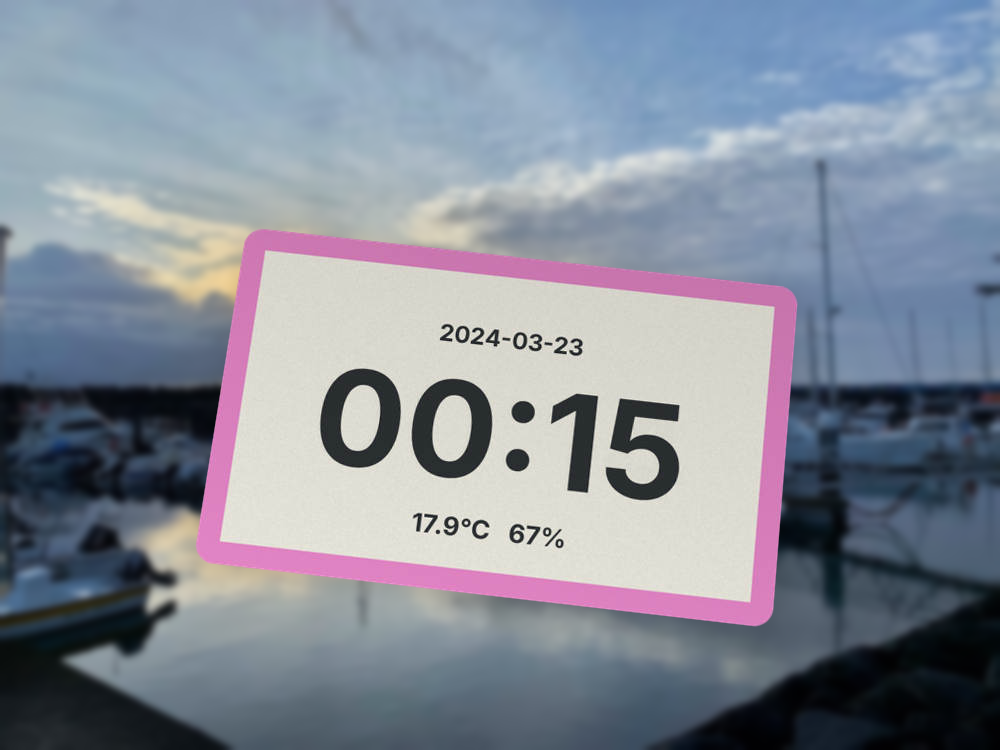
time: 0:15
